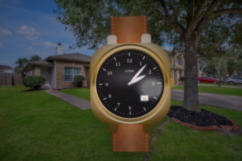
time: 2:07
